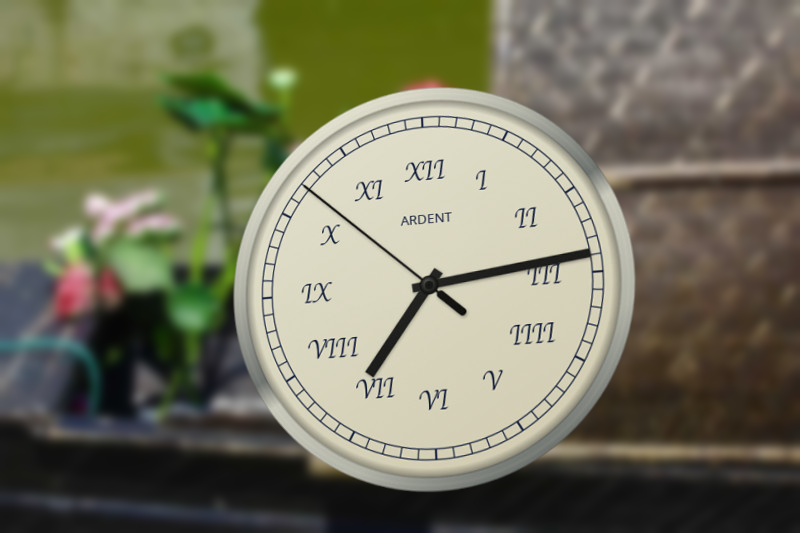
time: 7:13:52
